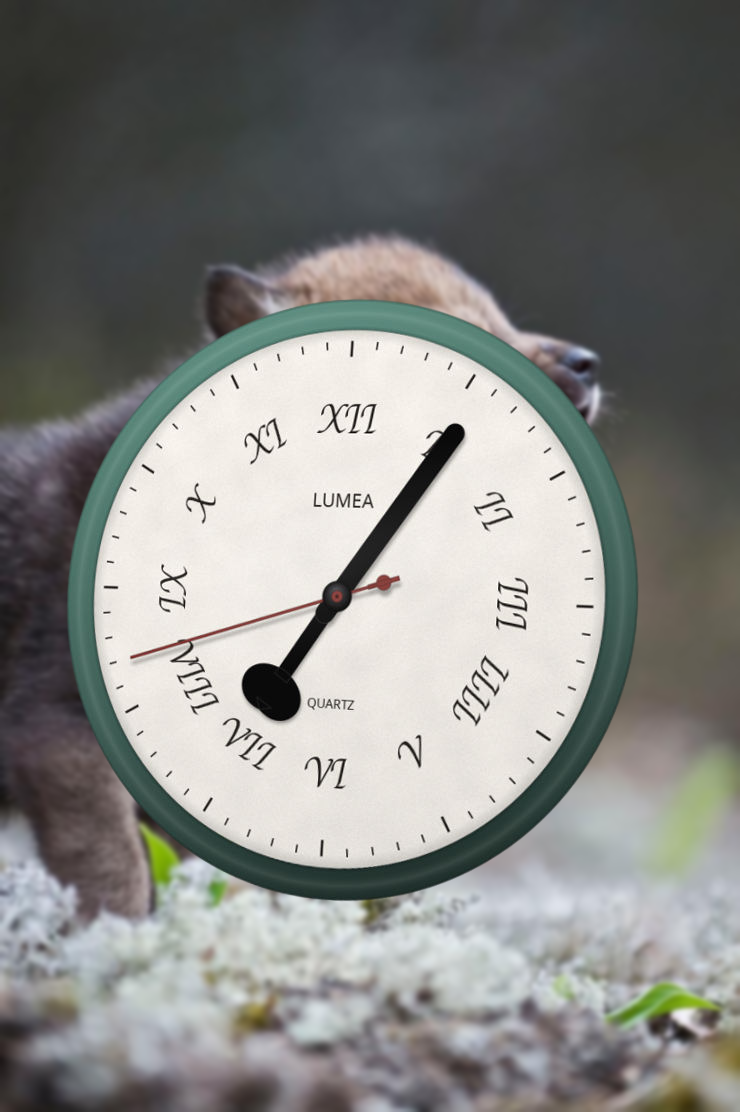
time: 7:05:42
